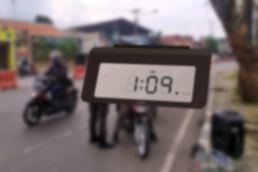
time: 1:09
